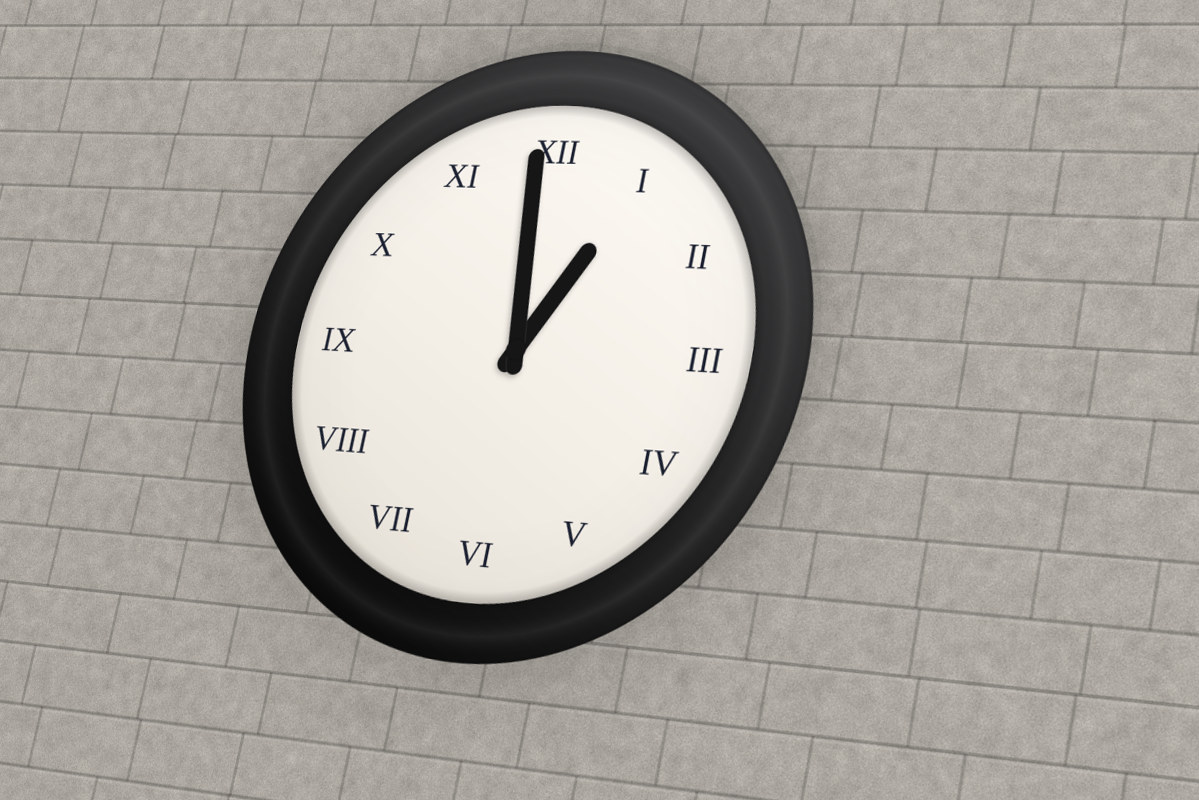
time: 12:59
